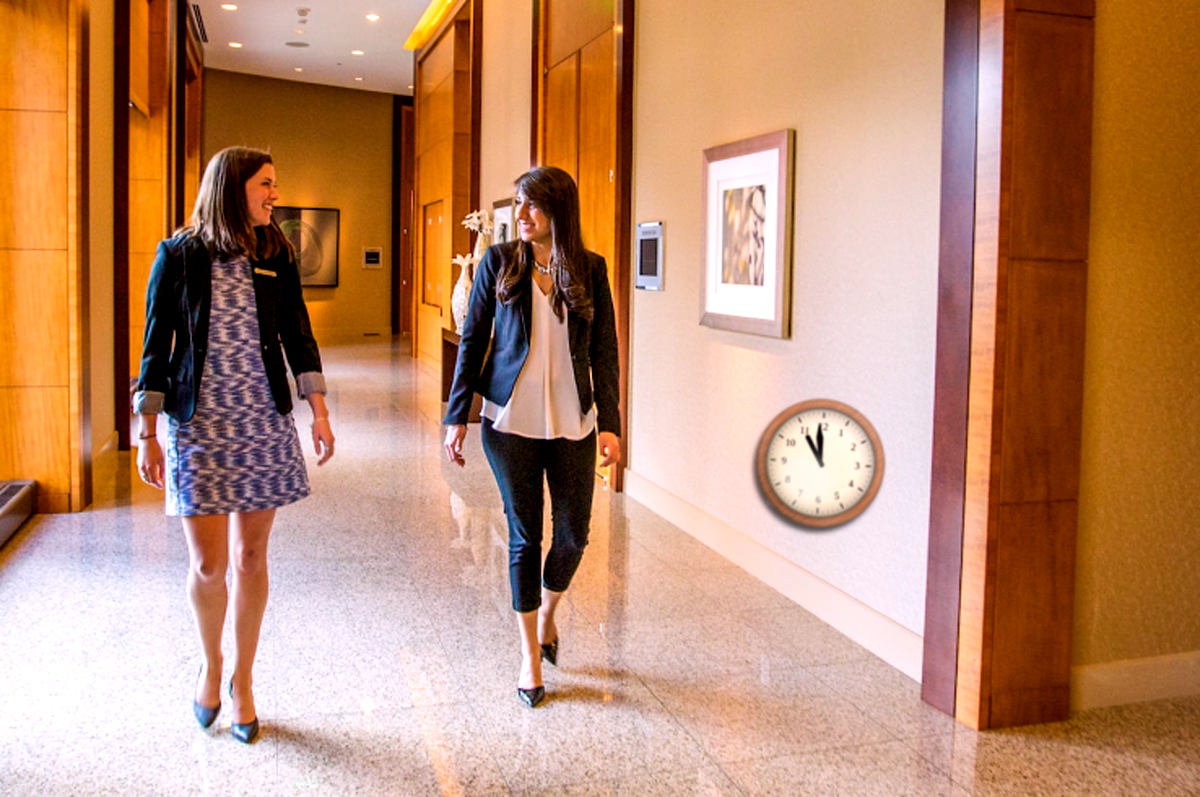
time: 10:59
